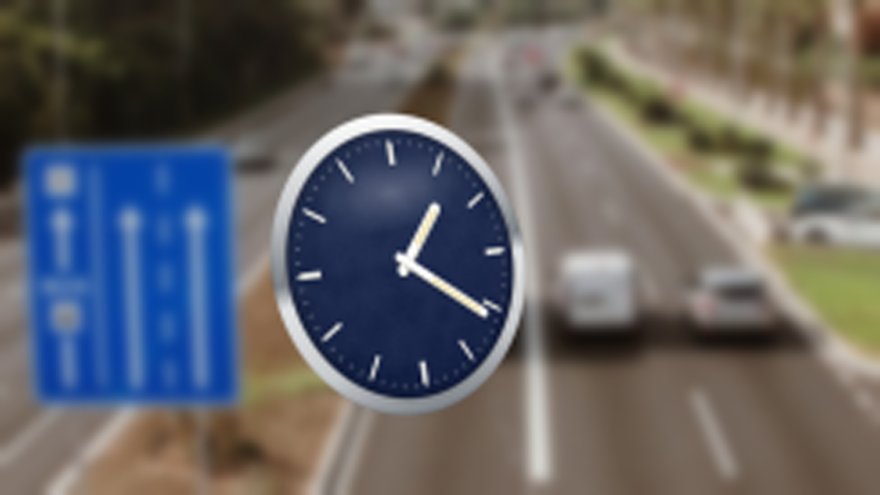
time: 1:21
